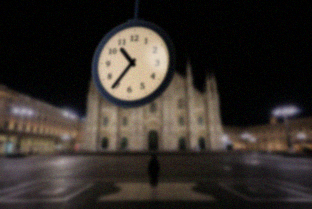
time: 10:36
